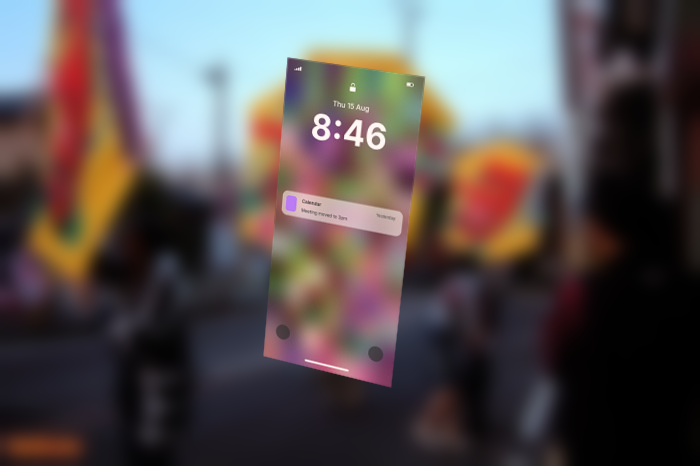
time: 8:46
